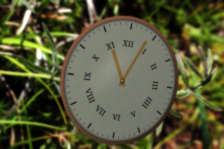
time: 11:04
